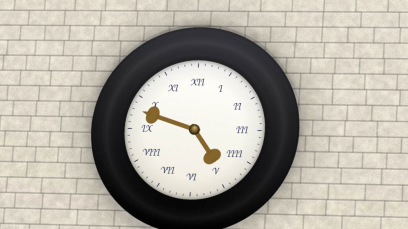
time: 4:48
